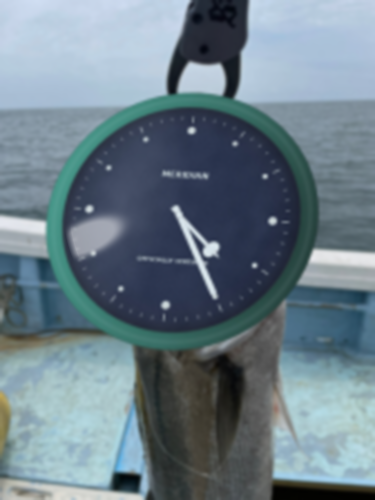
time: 4:25
